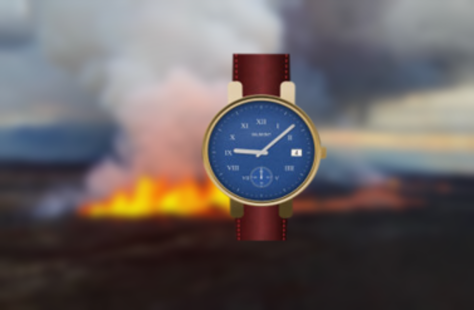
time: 9:08
